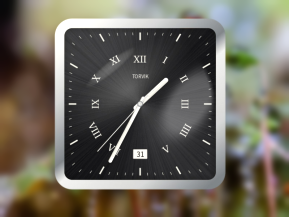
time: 1:34:37
